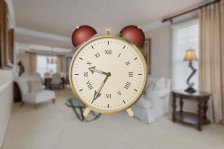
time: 9:35
